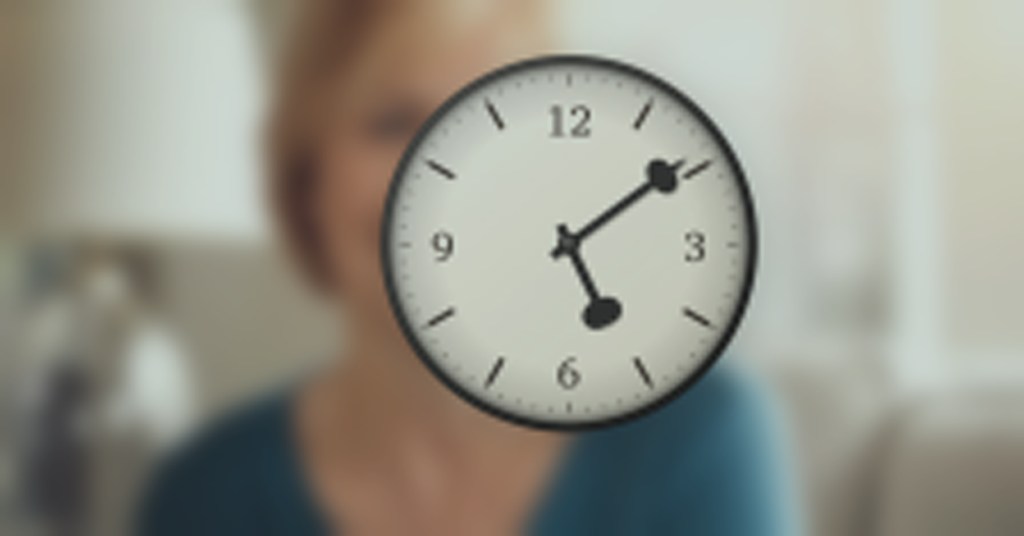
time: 5:09
